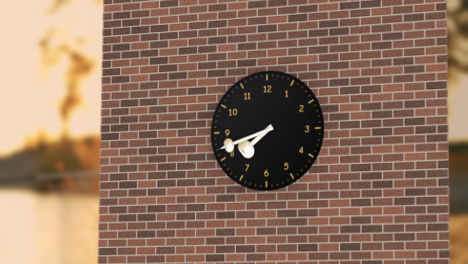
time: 7:42
